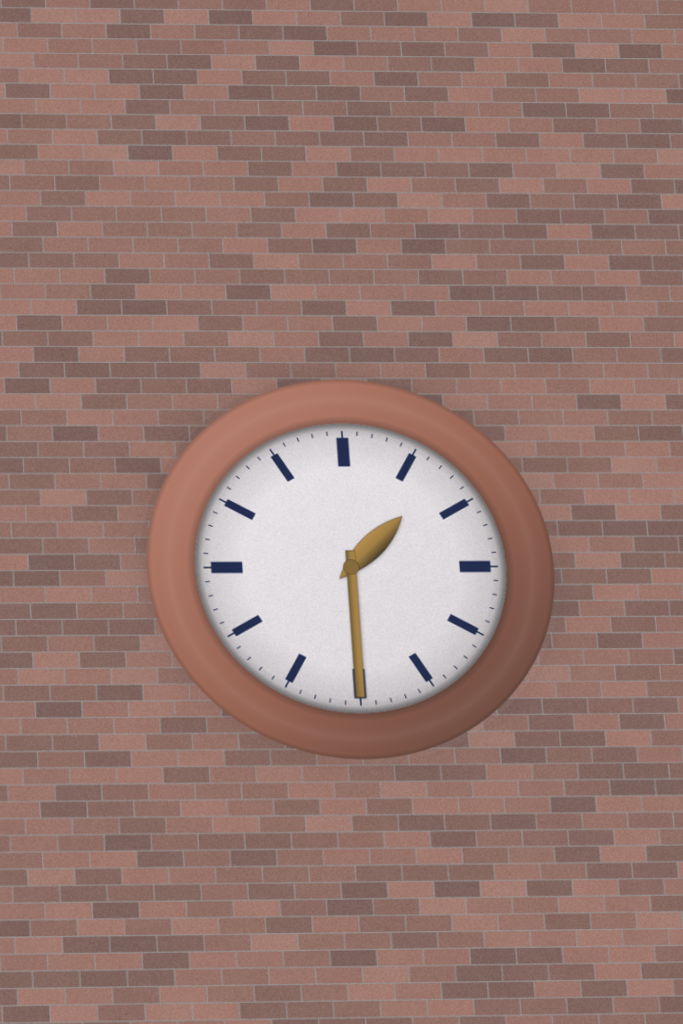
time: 1:30
